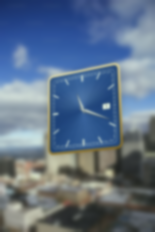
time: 11:19
